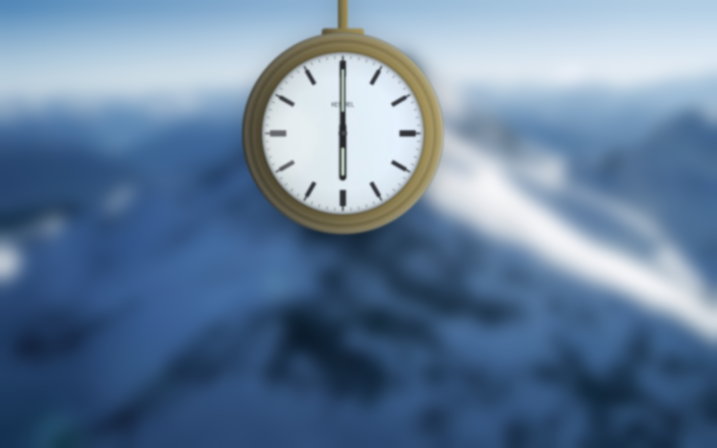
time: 6:00
